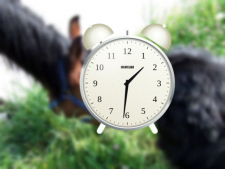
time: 1:31
